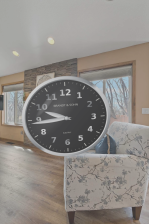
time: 9:44
